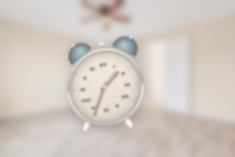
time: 1:34
